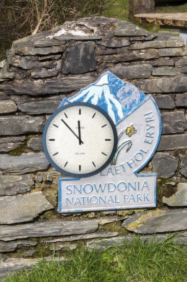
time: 11:53
